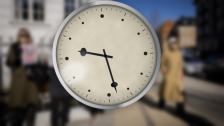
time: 9:28
